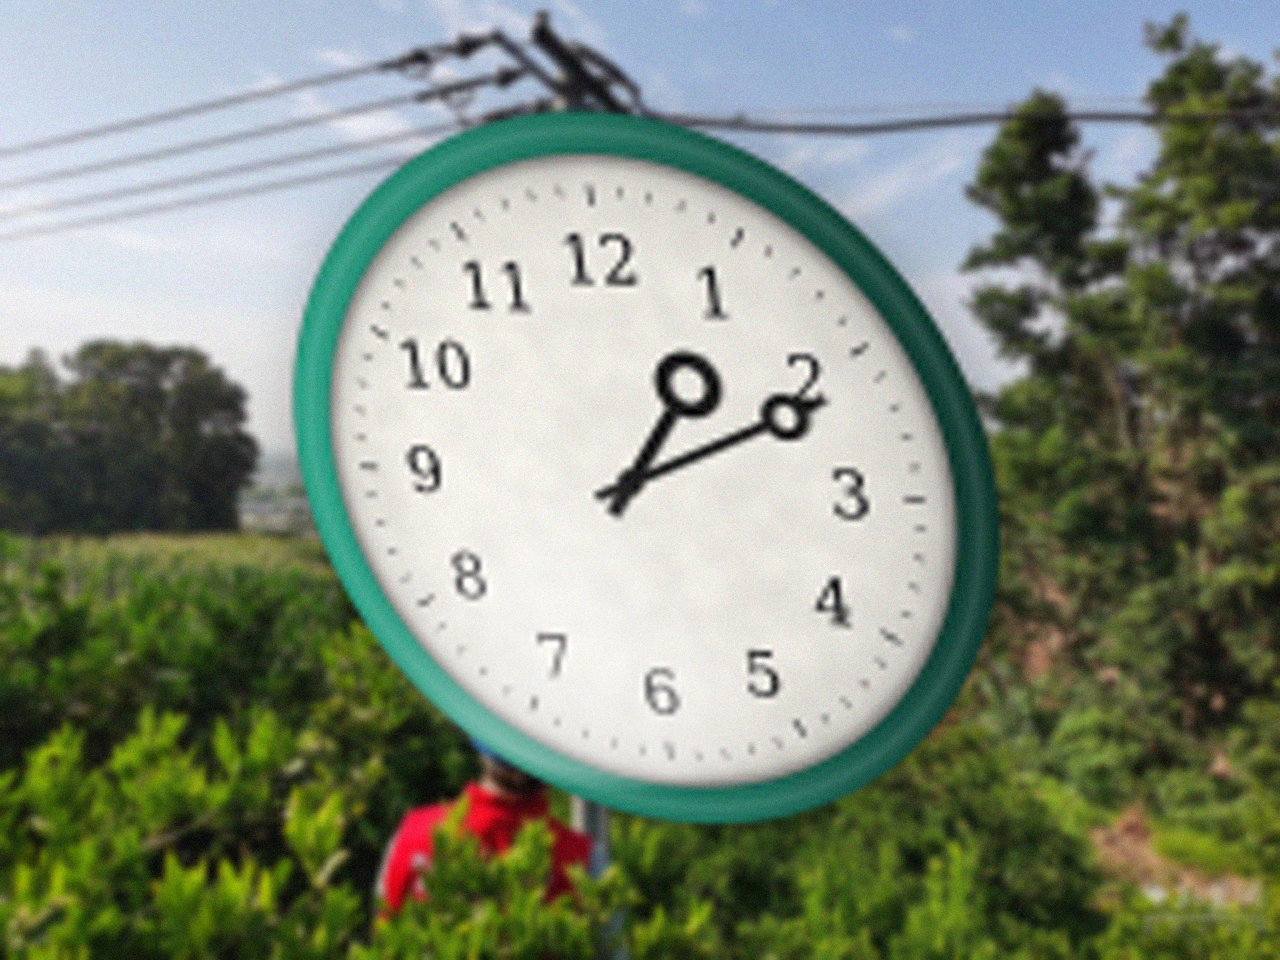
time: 1:11
